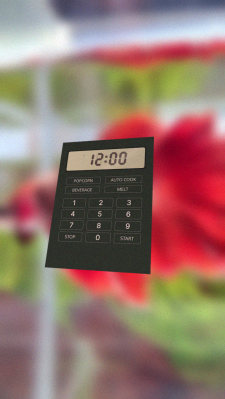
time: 12:00
